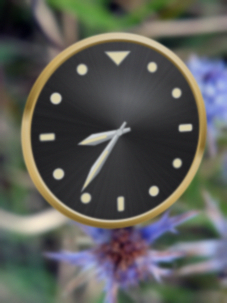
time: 8:36
